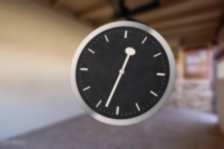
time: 12:33
